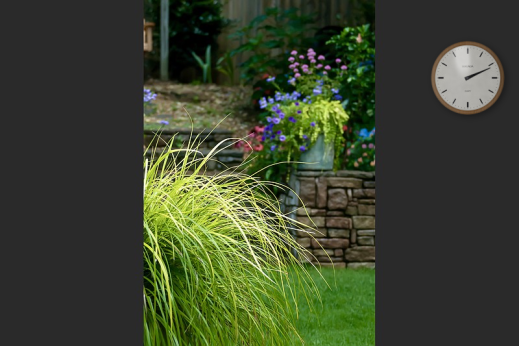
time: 2:11
